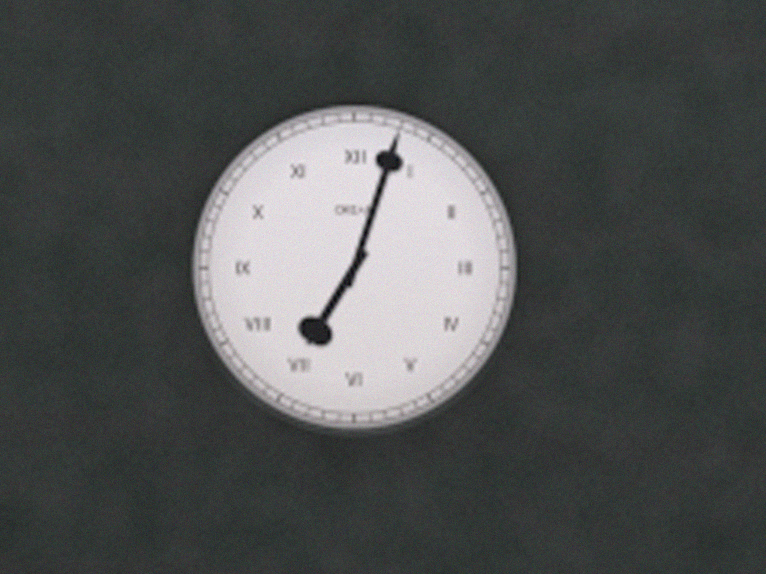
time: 7:03
